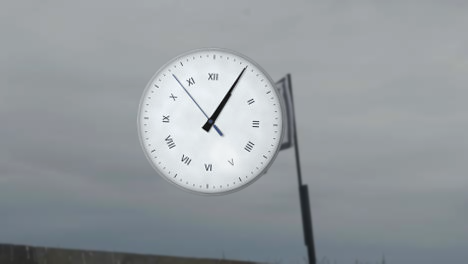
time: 1:04:53
